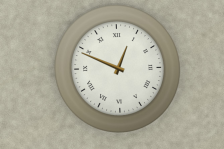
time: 12:49
